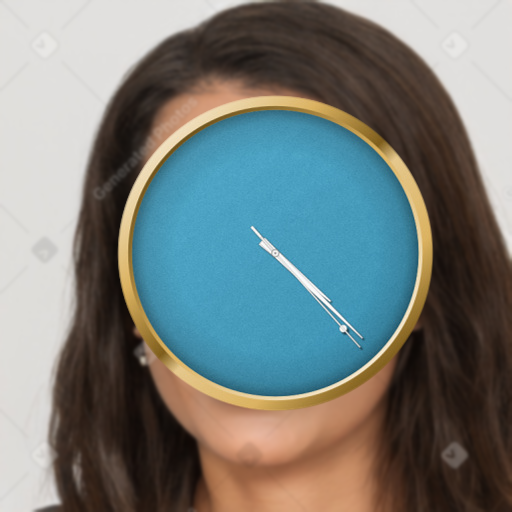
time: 4:22:23
